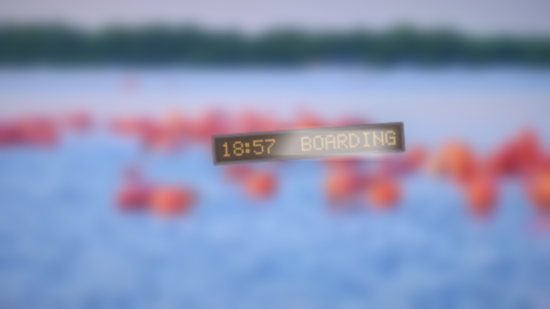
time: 18:57
